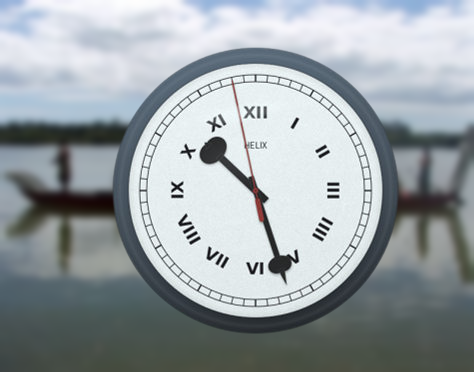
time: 10:26:58
